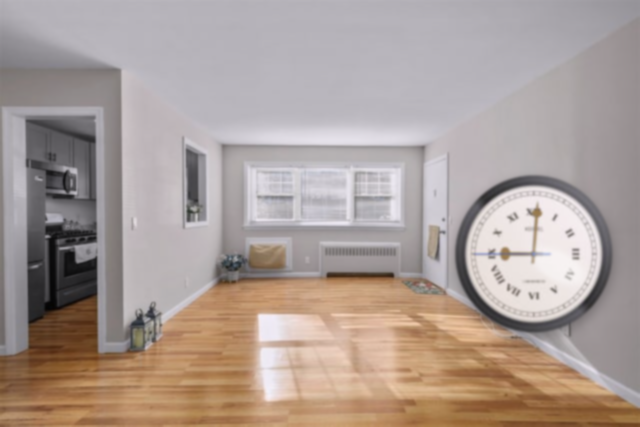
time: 9:00:45
